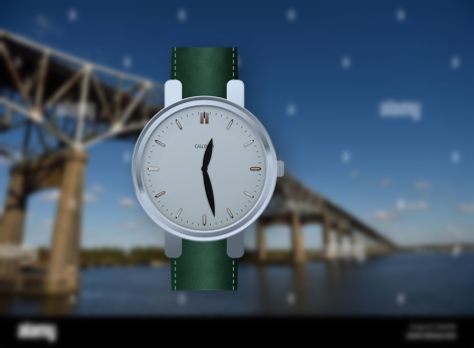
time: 12:28
